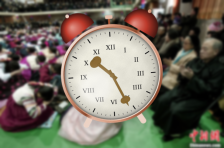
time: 10:26
